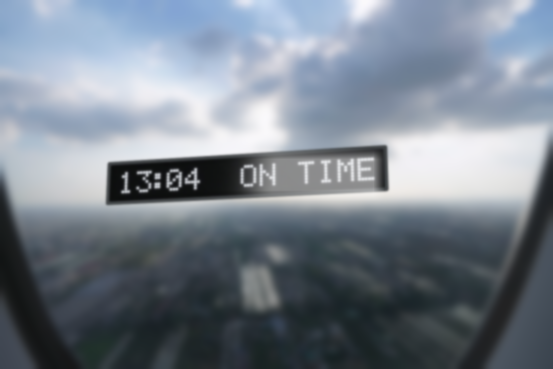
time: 13:04
